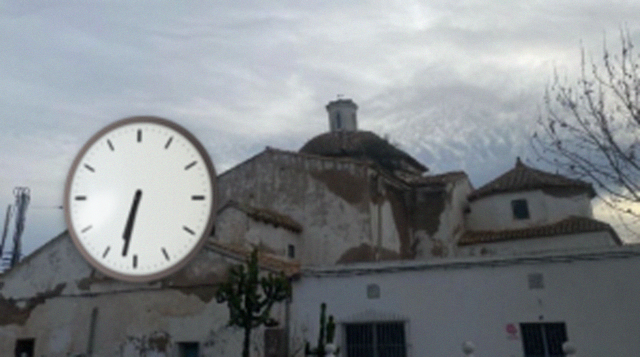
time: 6:32
